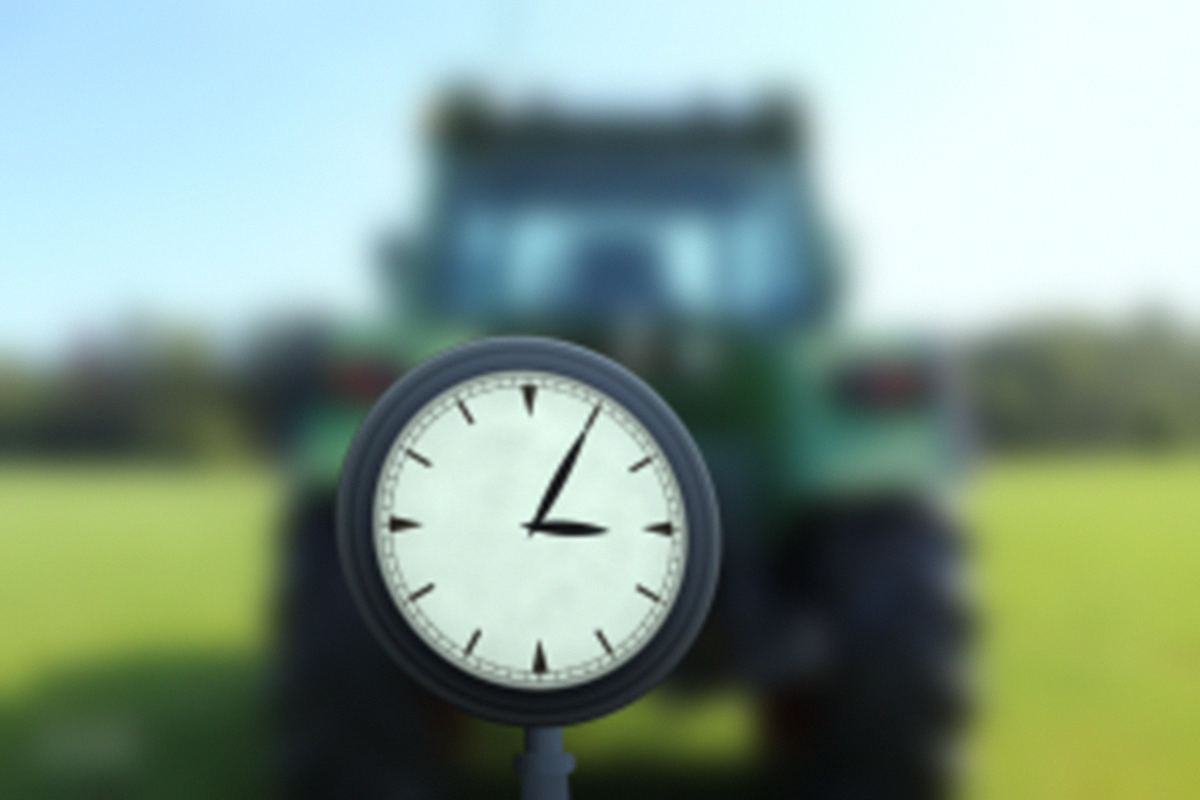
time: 3:05
